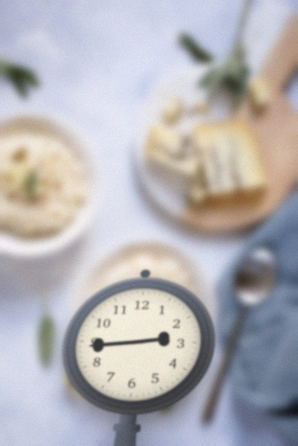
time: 2:44
